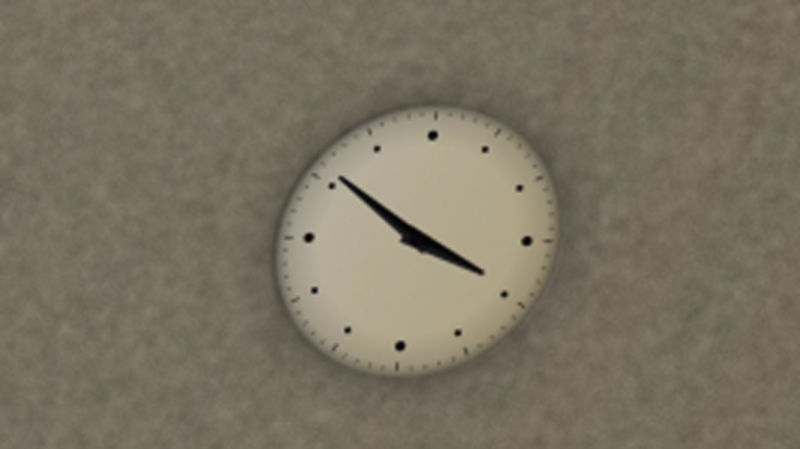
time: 3:51
